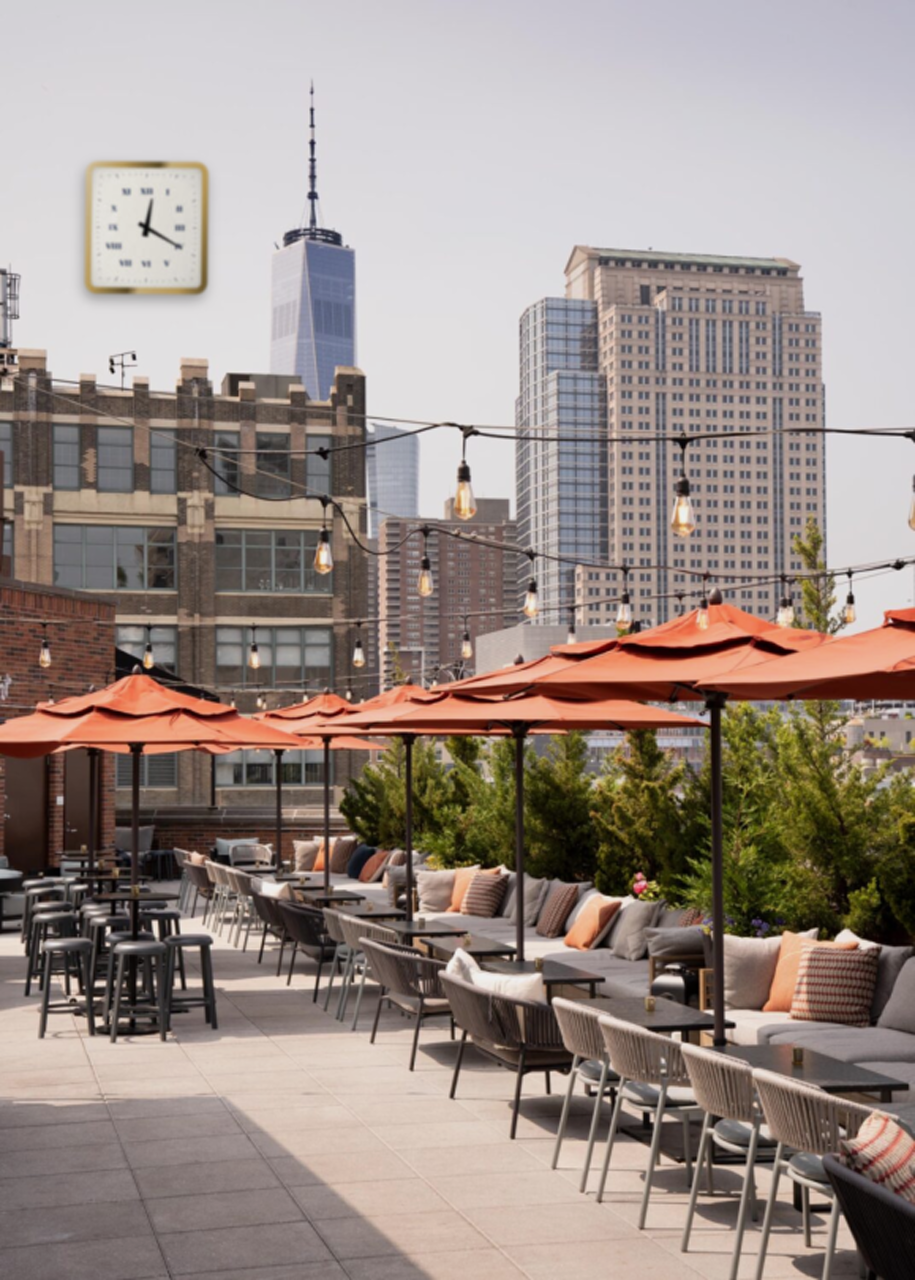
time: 12:20
